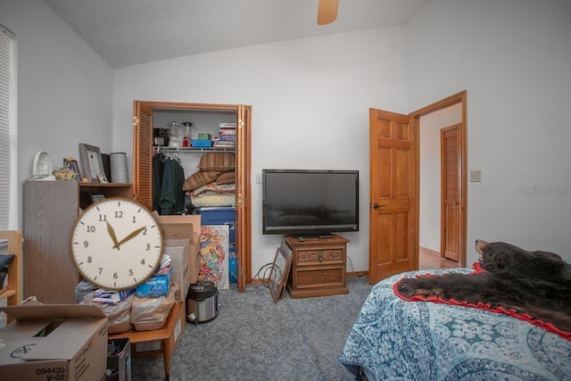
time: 11:09
